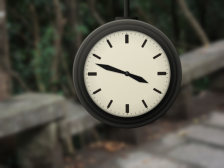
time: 3:48
